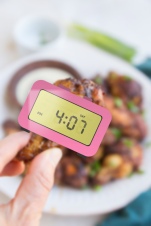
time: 4:07
